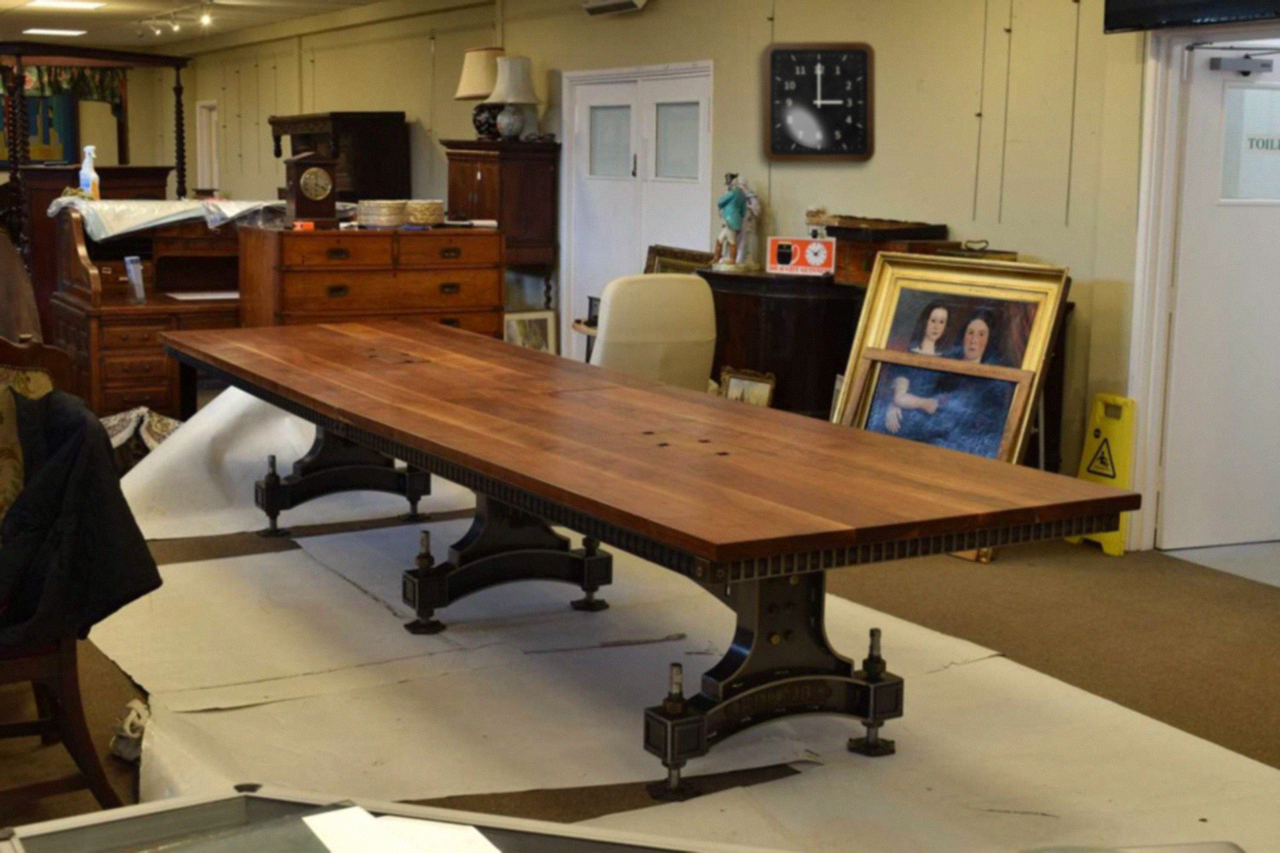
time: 3:00
